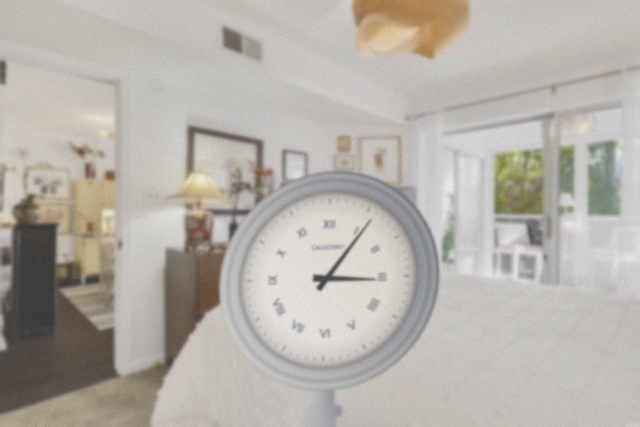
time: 3:06
